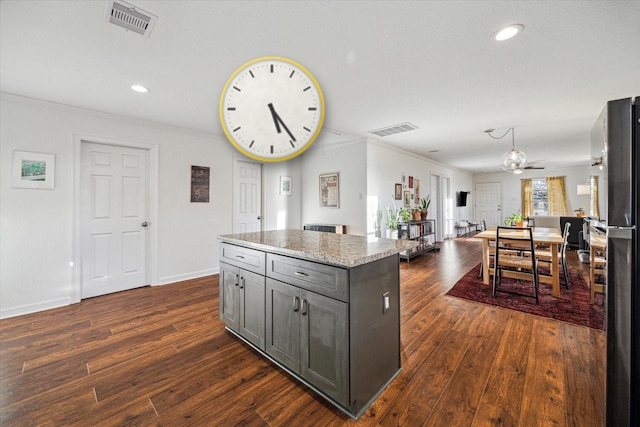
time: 5:24
